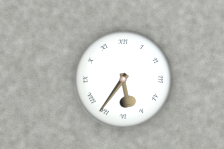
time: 5:36
